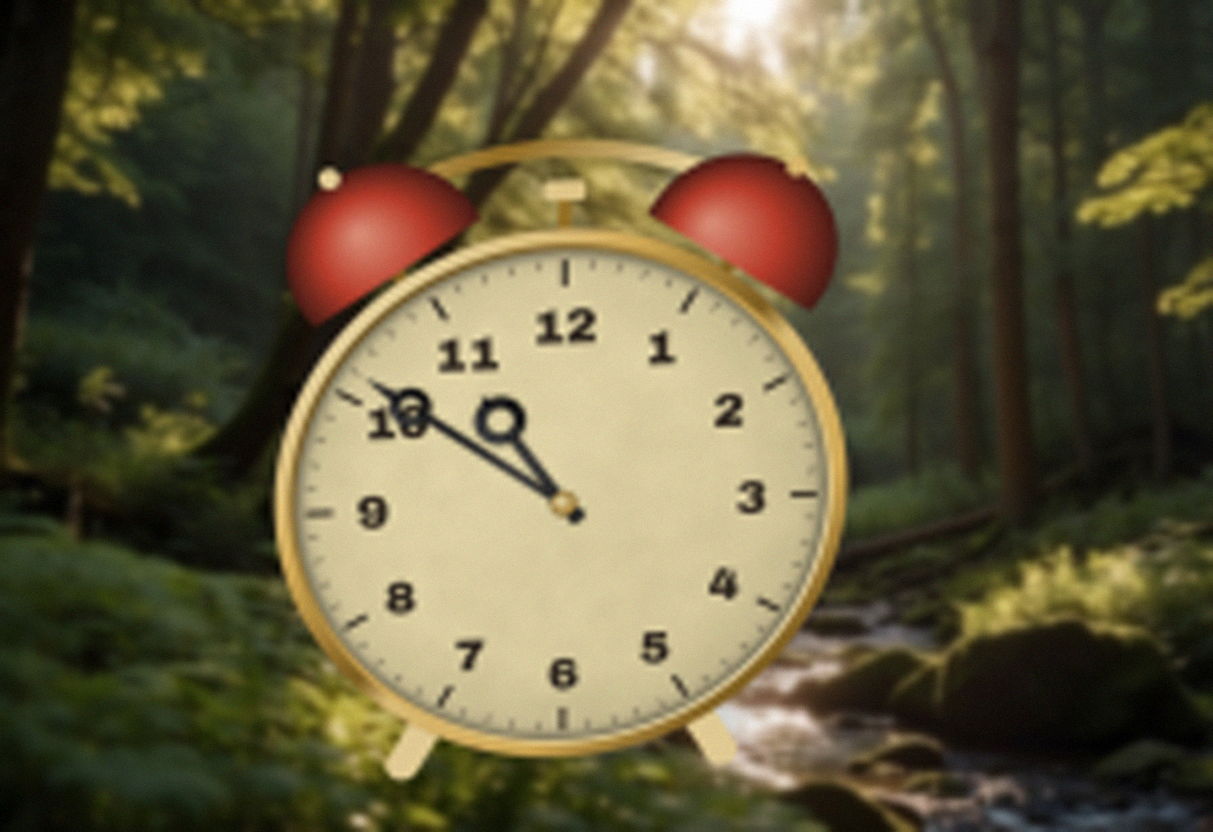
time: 10:51
